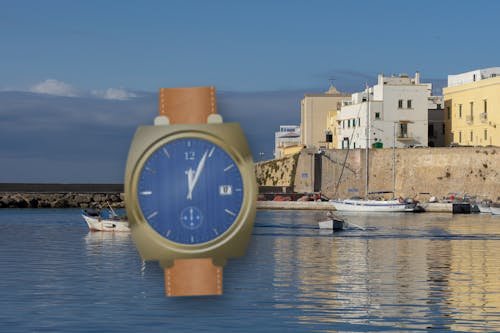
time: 12:04
